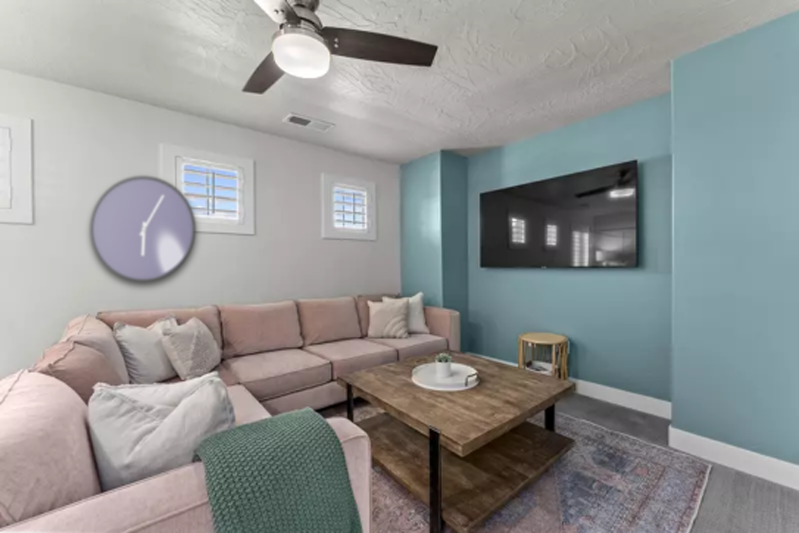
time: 6:05
